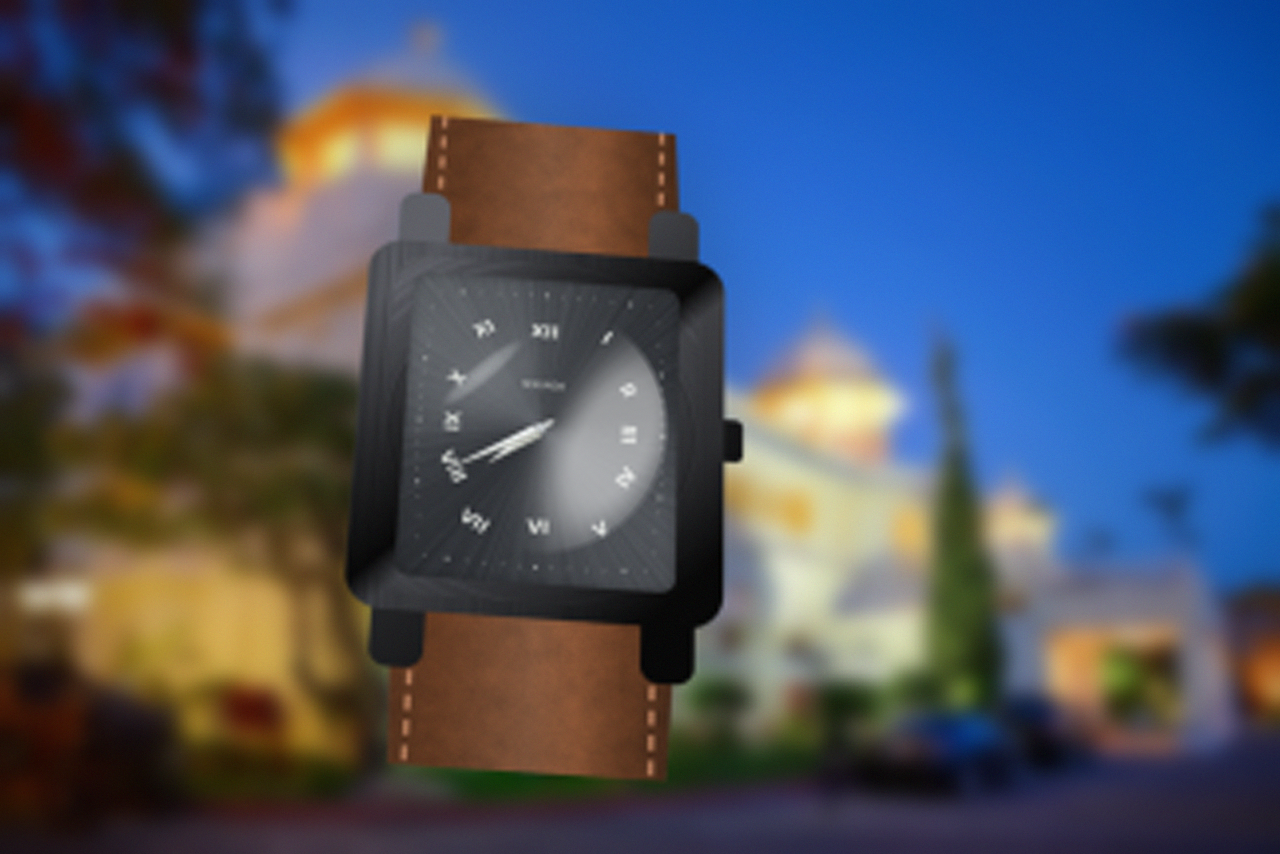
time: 7:40
